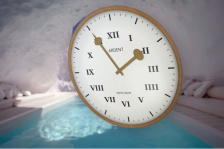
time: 1:55
